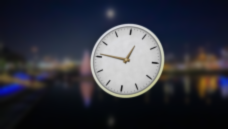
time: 12:46
